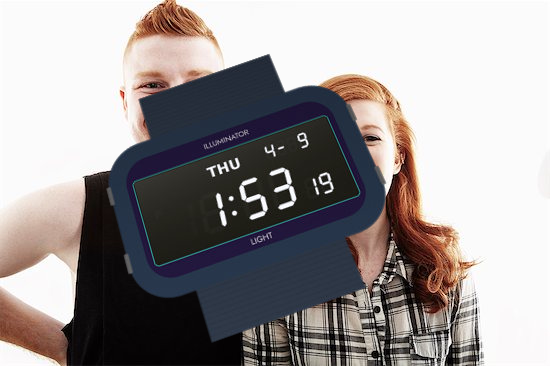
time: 1:53:19
